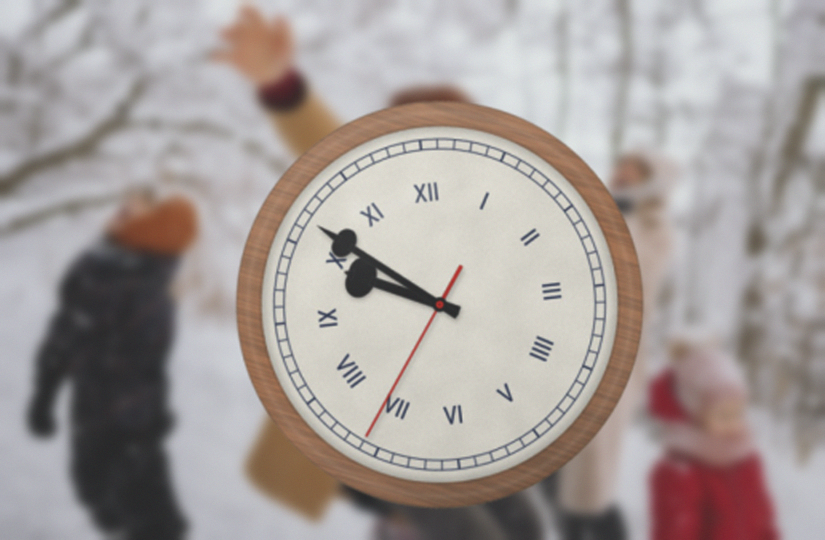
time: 9:51:36
